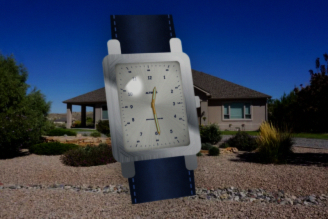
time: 12:29
